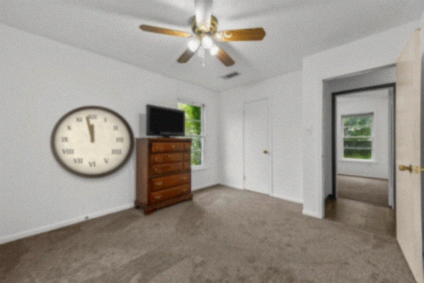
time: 11:58
